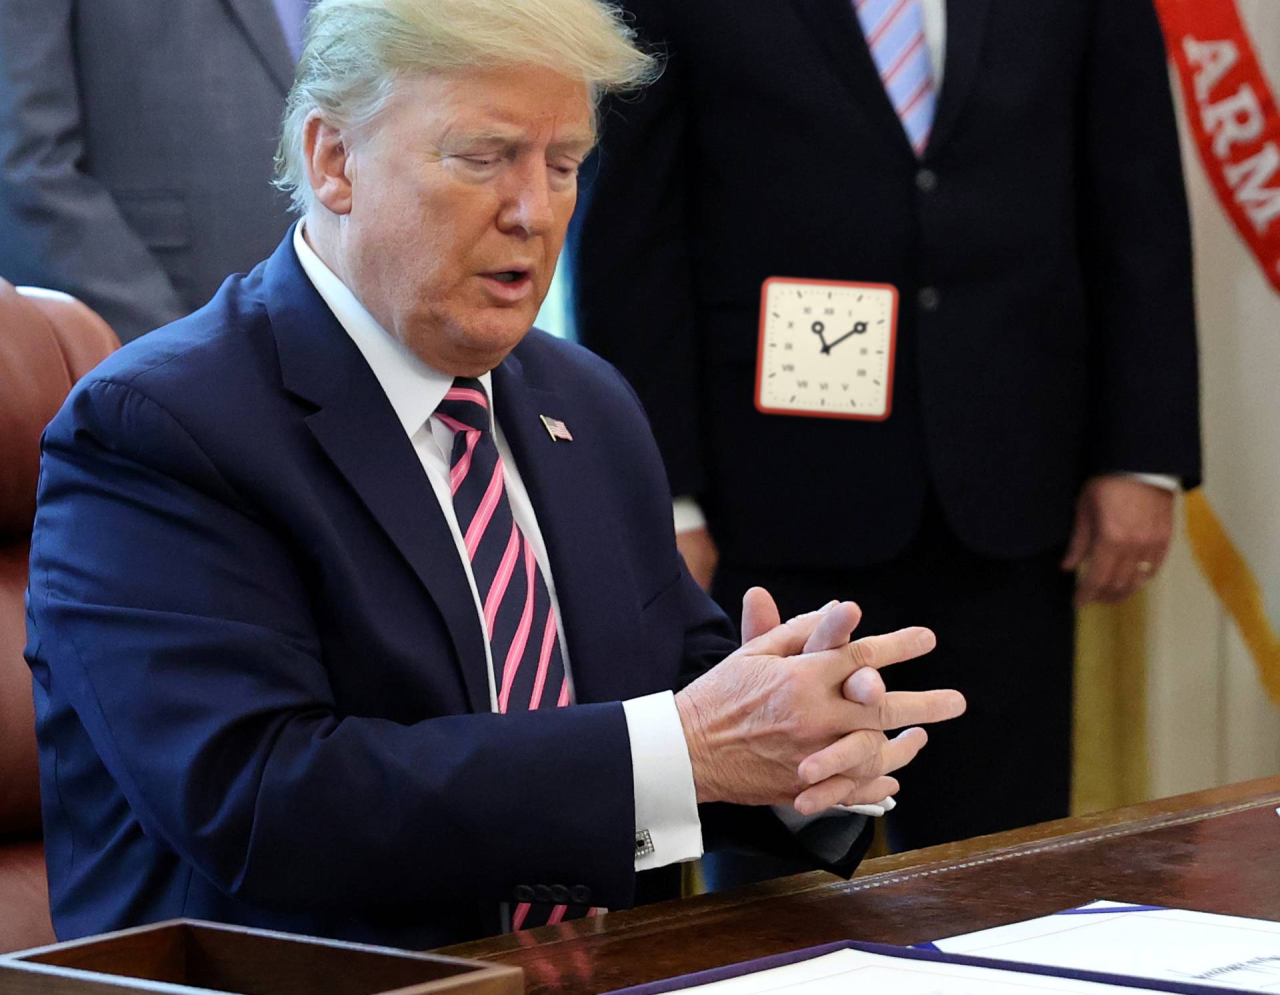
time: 11:09
